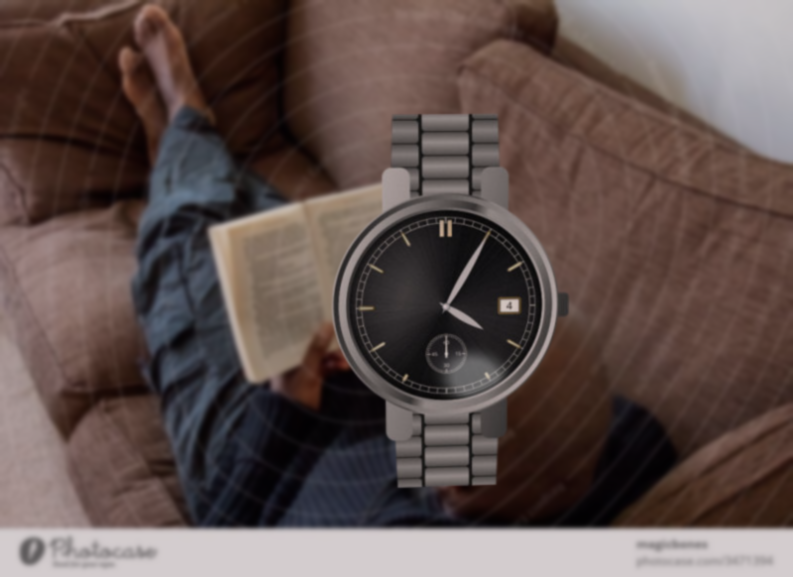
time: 4:05
